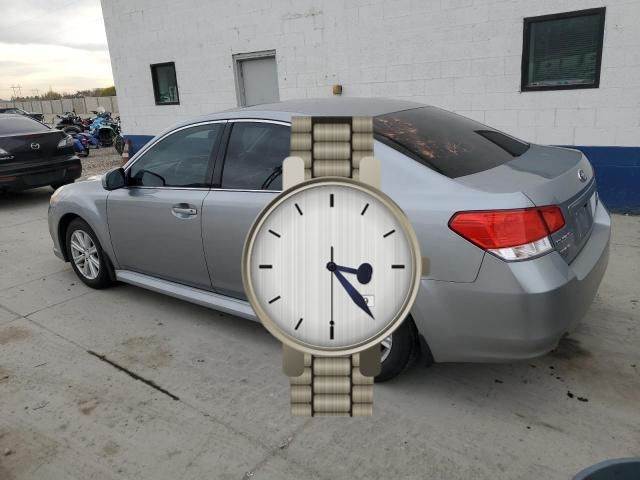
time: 3:23:30
